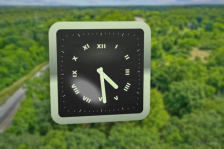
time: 4:29
